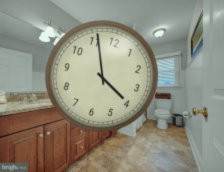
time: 3:56
